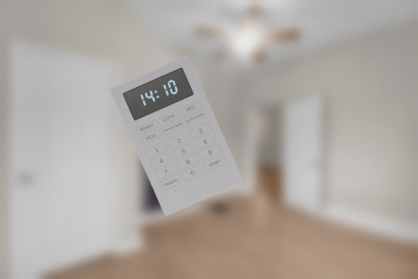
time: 14:10
